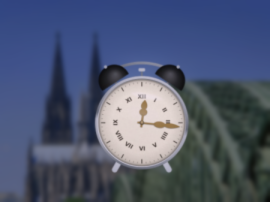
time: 12:16
